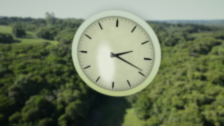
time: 2:19
